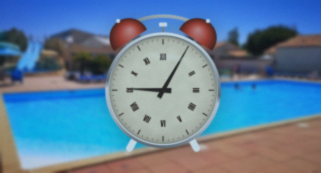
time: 9:05
